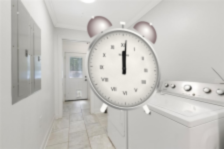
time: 12:01
